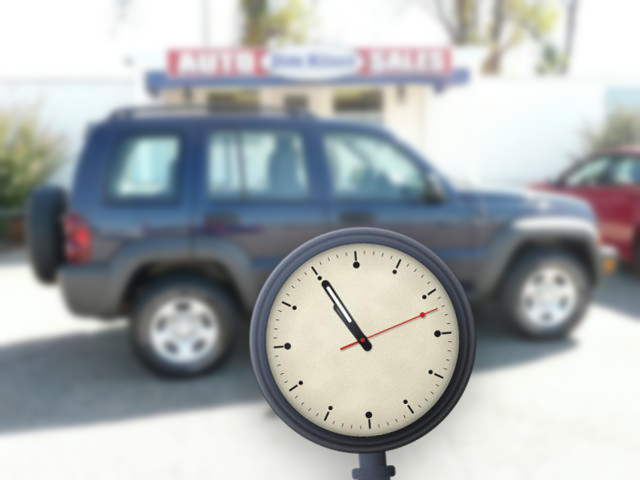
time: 10:55:12
